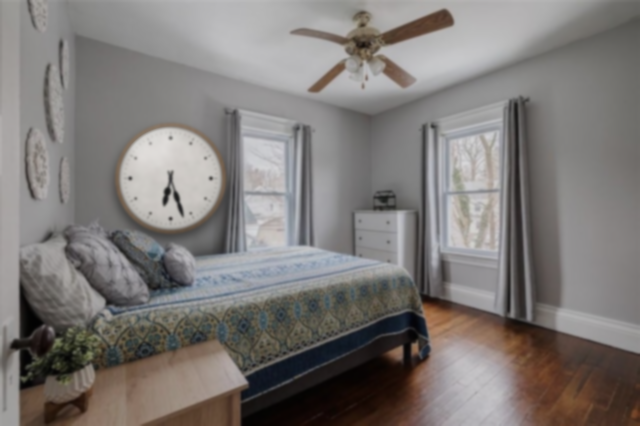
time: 6:27
